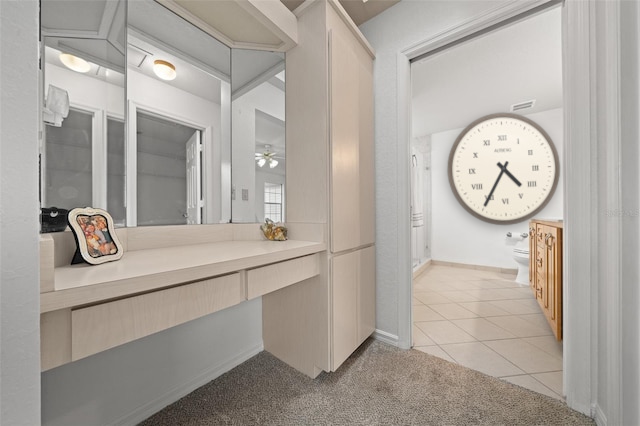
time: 4:35
